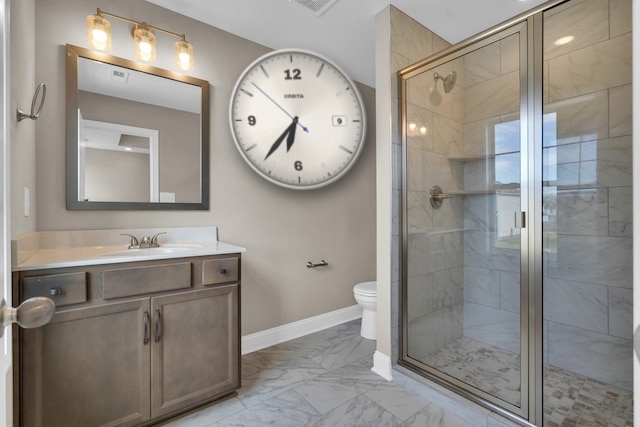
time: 6:36:52
